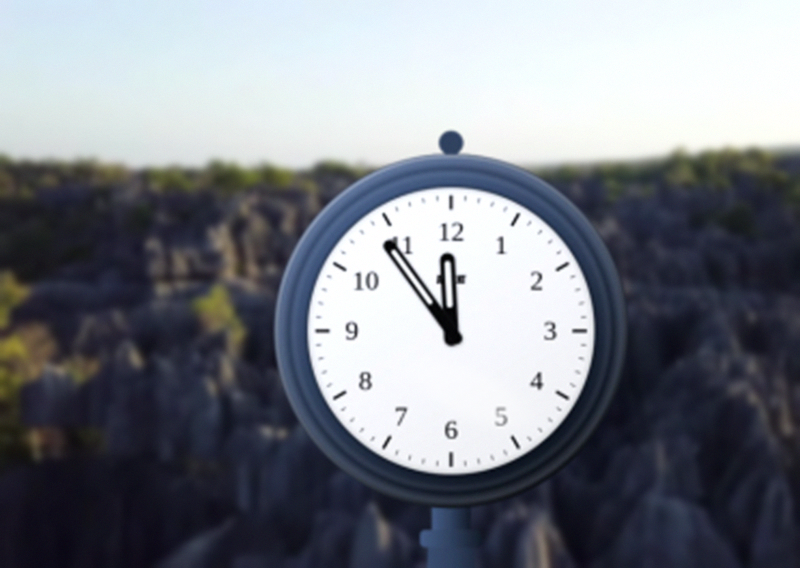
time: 11:54
